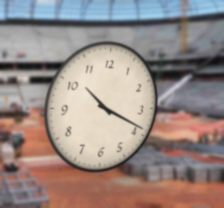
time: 10:19
